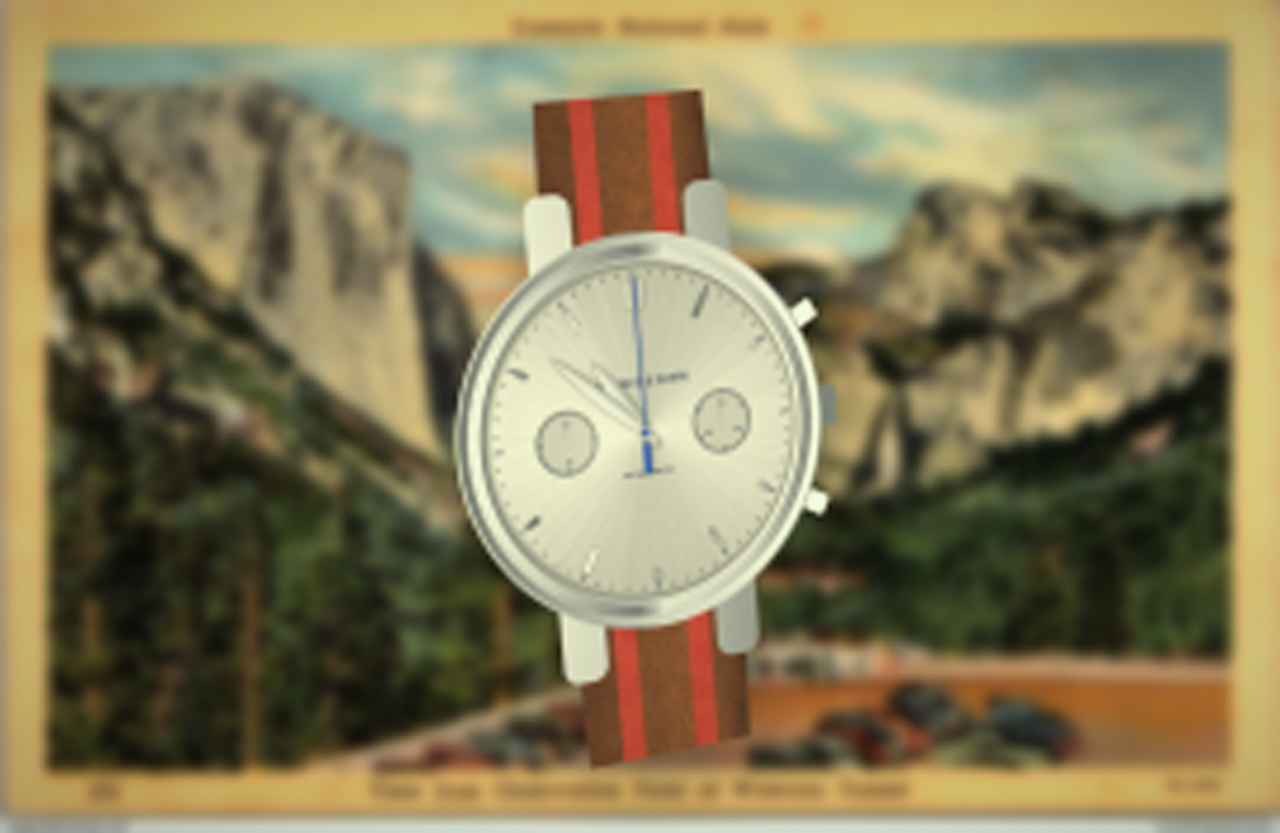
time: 10:52
